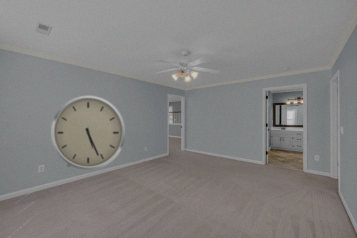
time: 5:26
